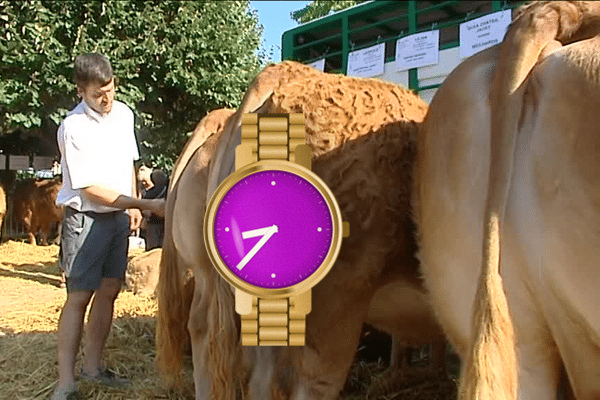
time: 8:37
